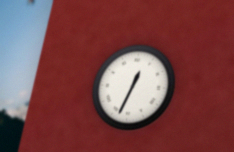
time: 12:33
